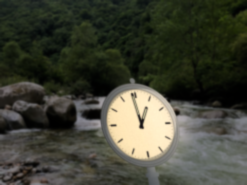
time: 12:59
